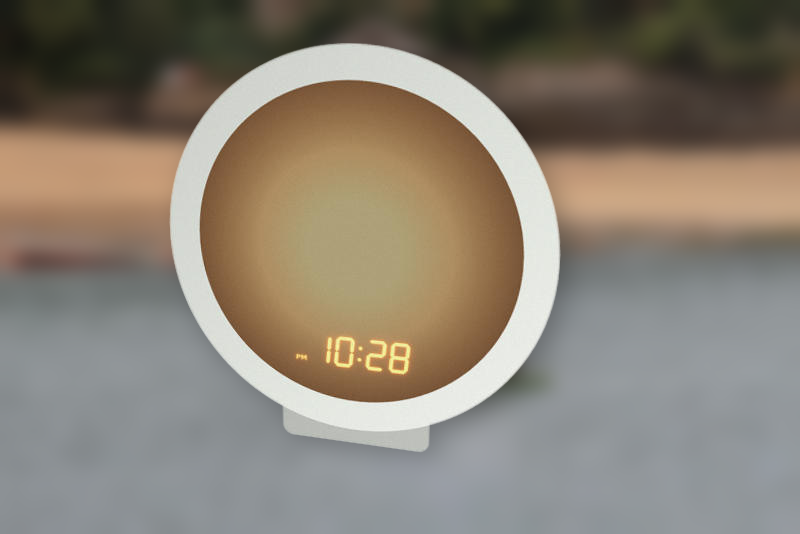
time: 10:28
